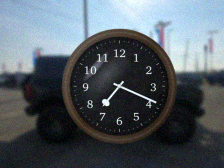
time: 7:19
